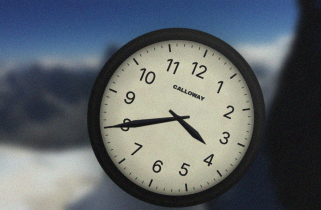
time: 3:40
